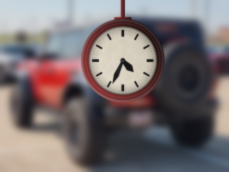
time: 4:34
